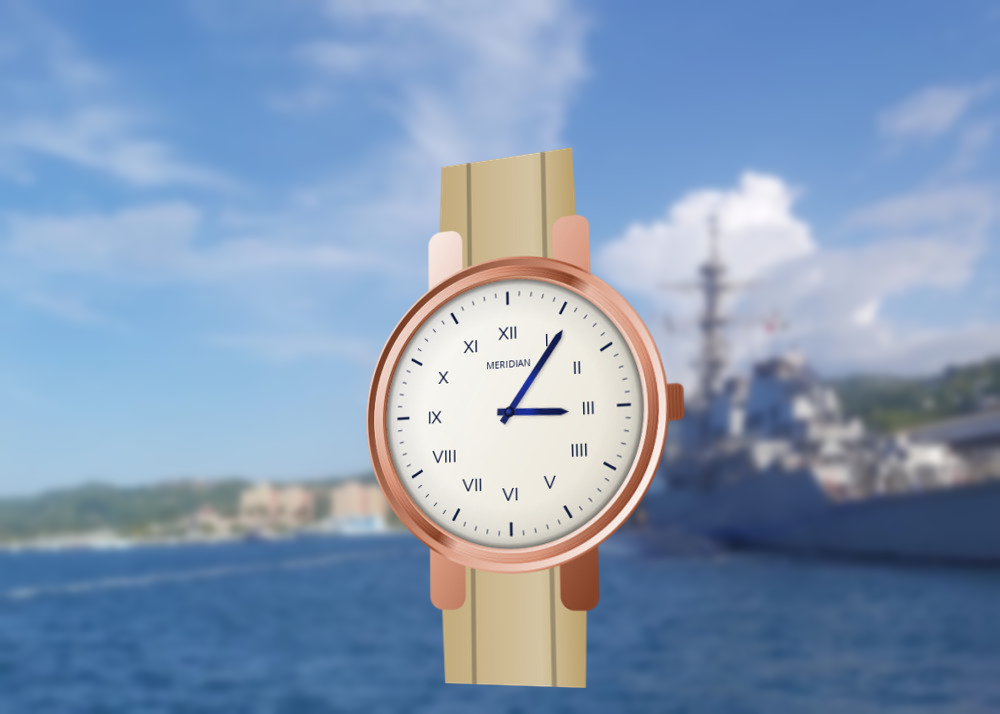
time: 3:06
